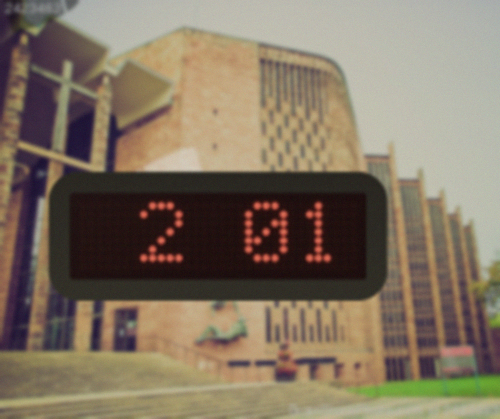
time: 2:01
